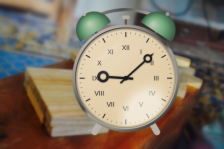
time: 9:08
